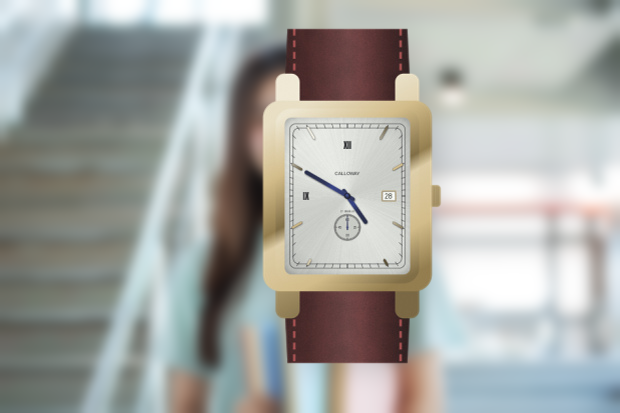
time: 4:50
